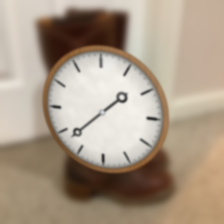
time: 1:38
